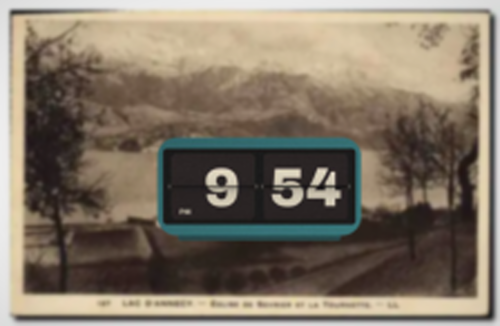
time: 9:54
